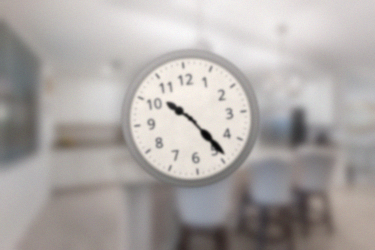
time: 10:24
